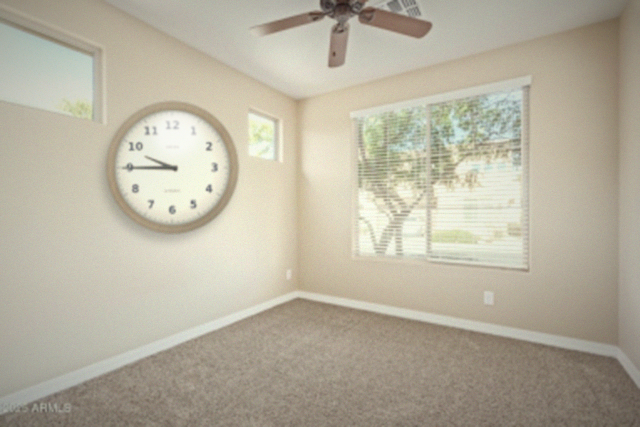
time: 9:45
